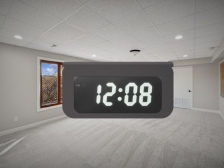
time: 12:08
